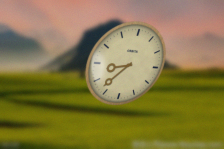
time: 8:37
